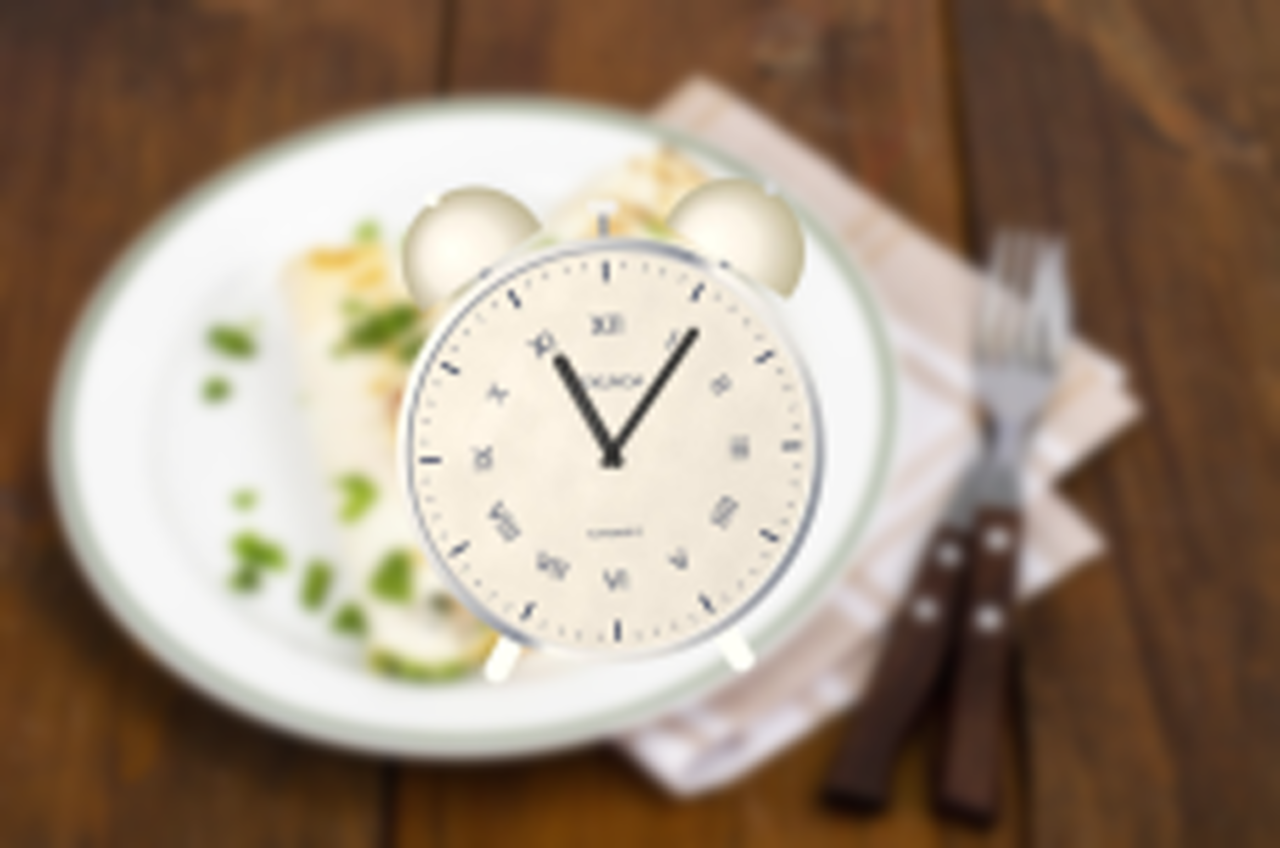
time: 11:06
